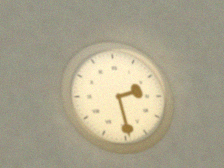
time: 2:29
